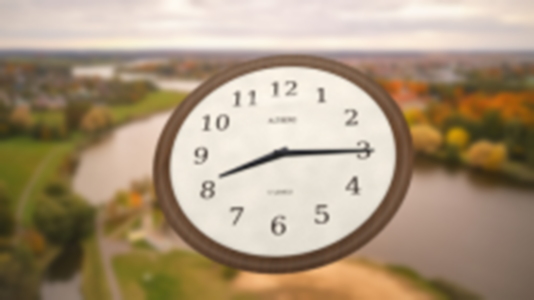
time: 8:15
